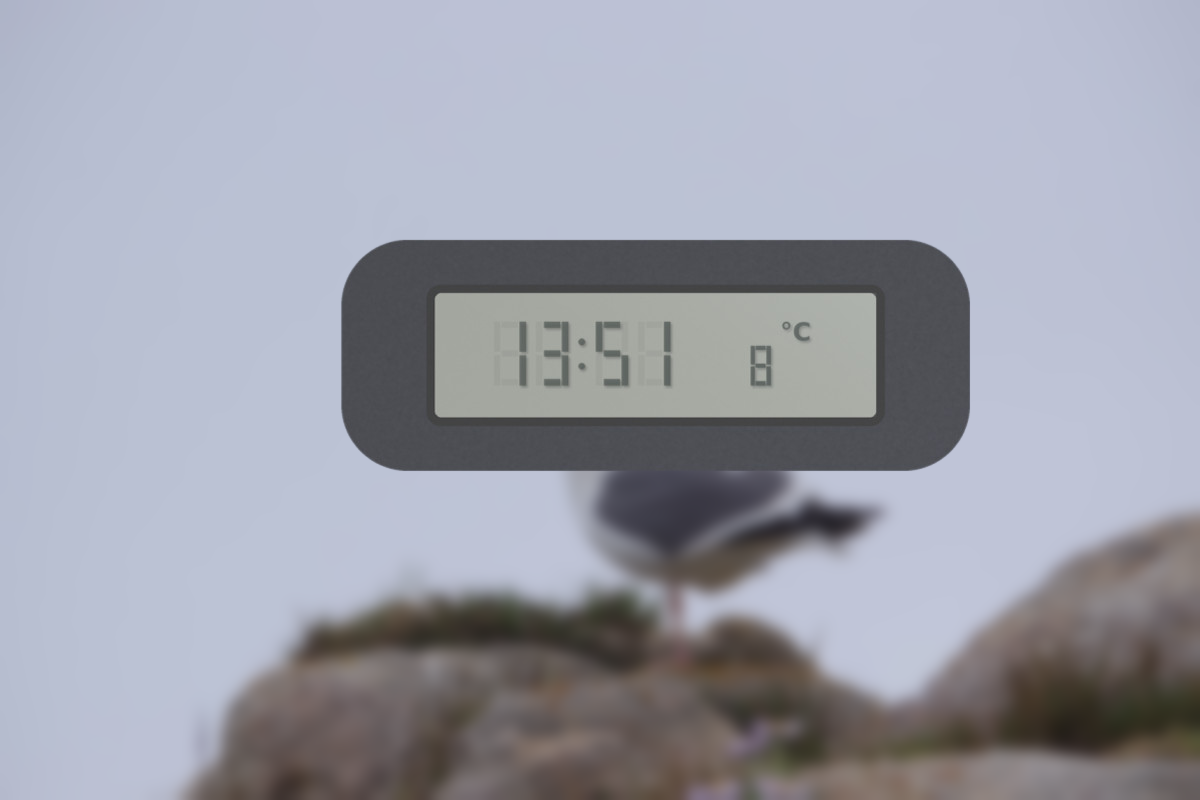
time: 13:51
